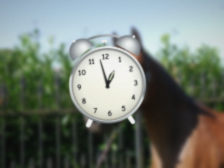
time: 12:58
